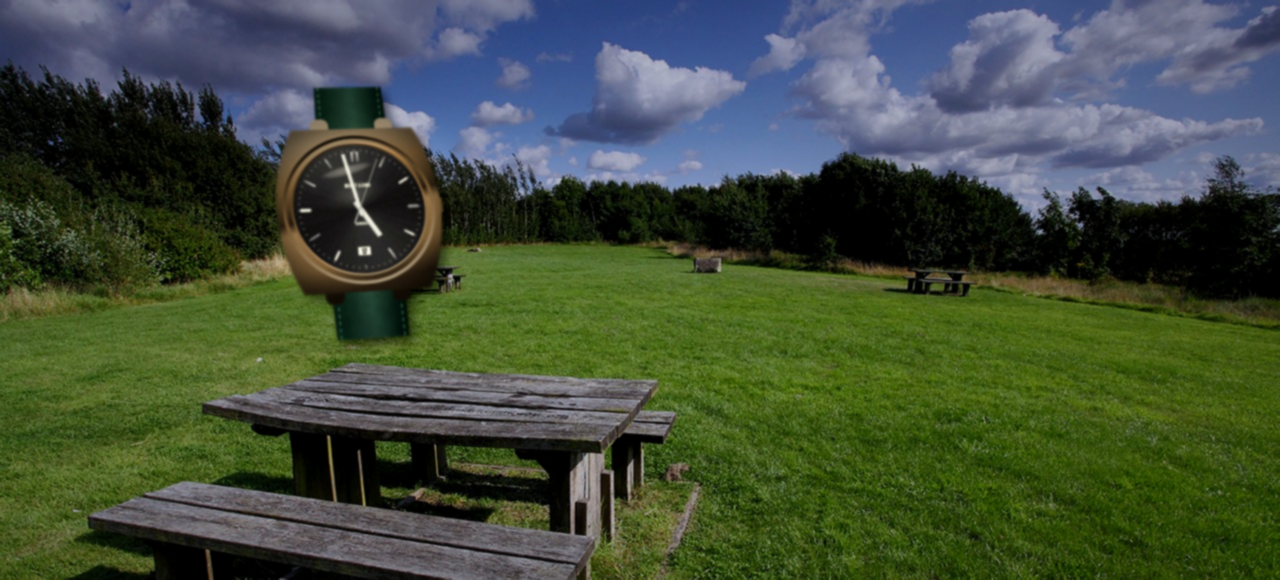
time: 4:58:04
